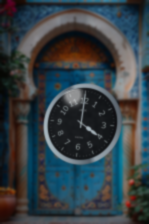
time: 4:00
